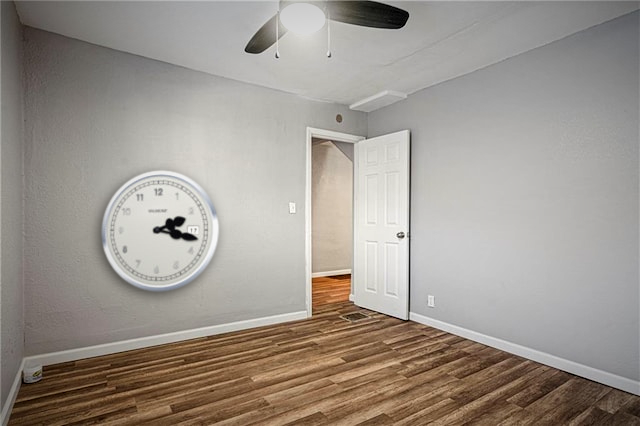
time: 2:17
